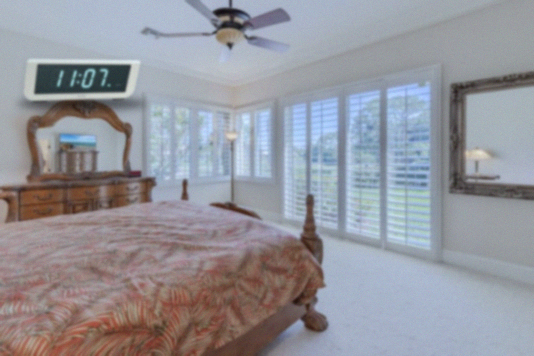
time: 11:07
